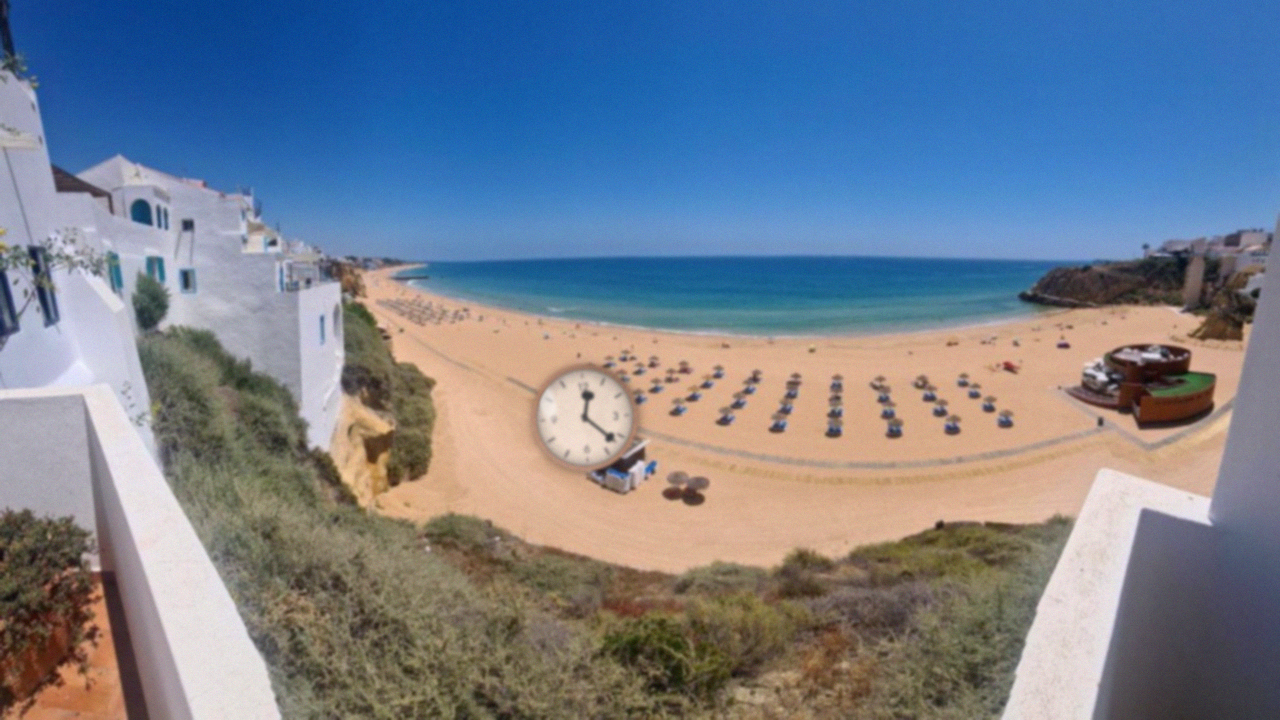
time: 12:22
